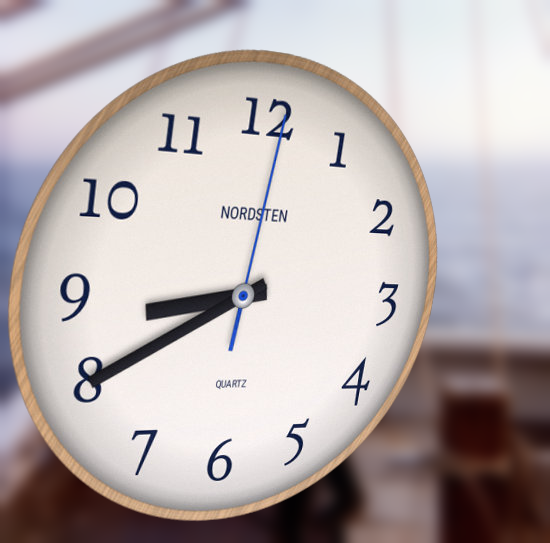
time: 8:40:01
